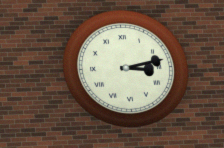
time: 3:13
